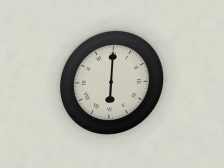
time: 6:00
